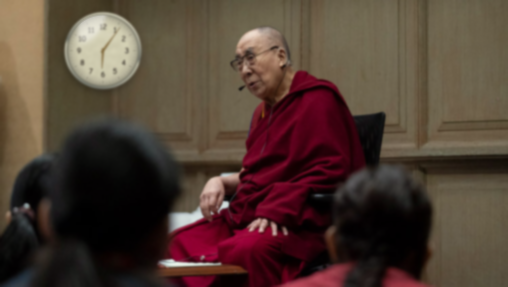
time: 6:06
